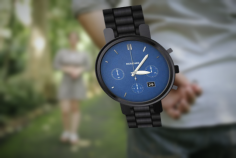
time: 3:07
